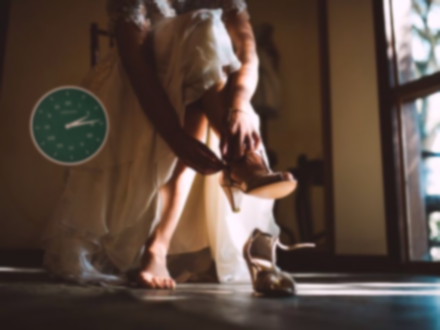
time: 2:14
